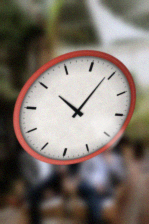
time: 10:04
